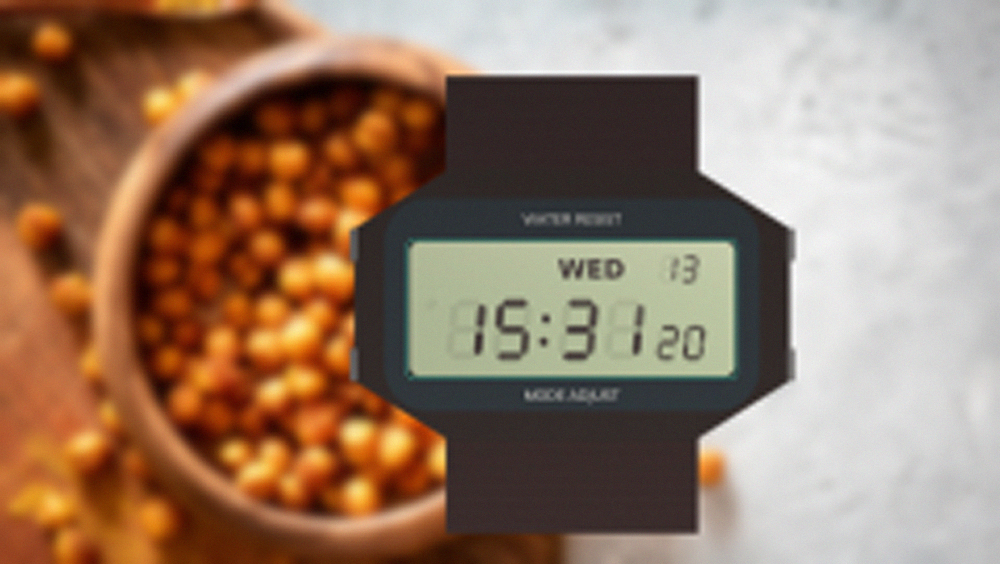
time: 15:31:20
